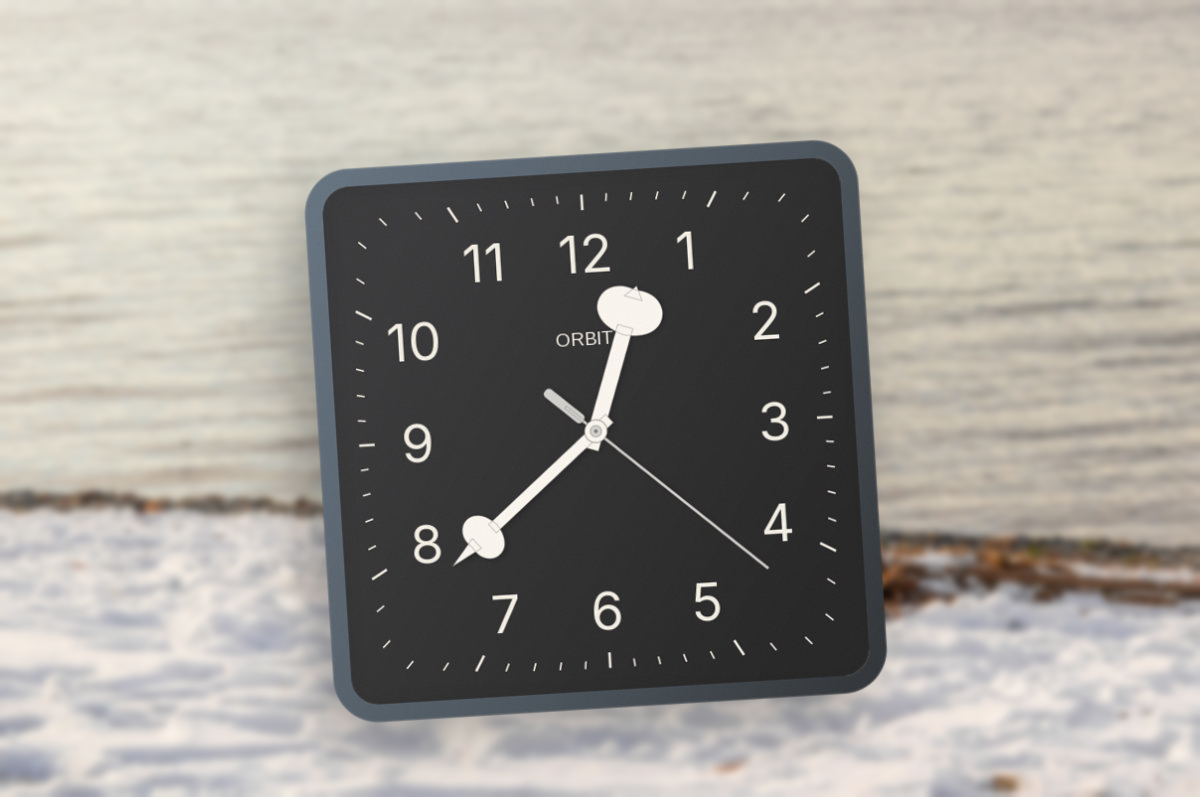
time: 12:38:22
